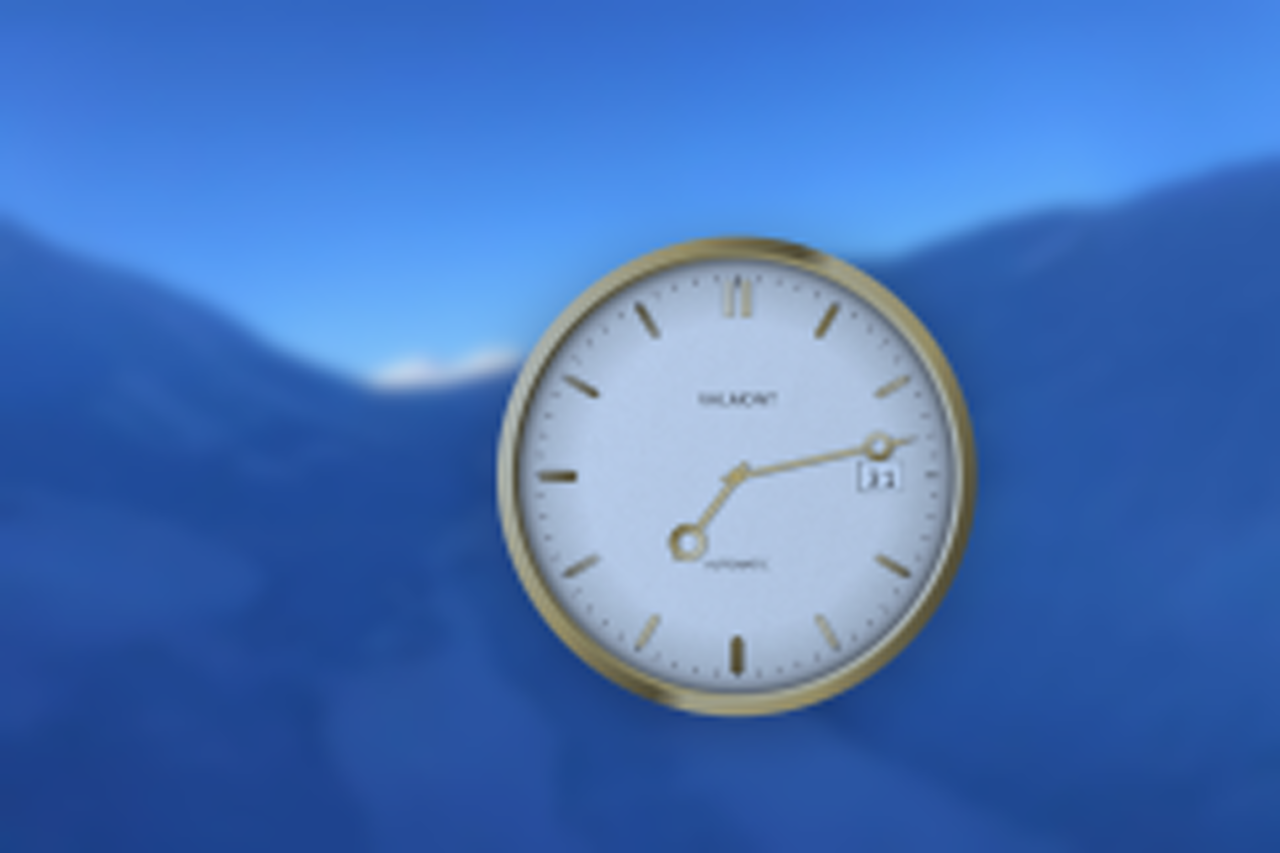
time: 7:13
